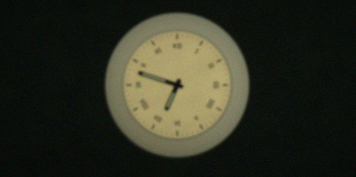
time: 6:48
